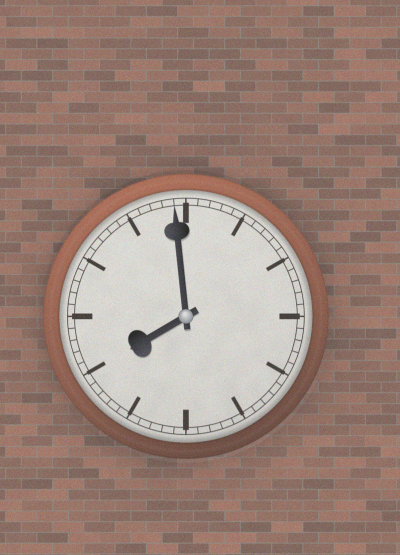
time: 7:59
